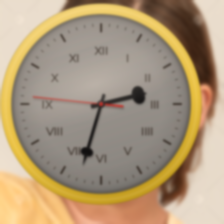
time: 2:32:46
